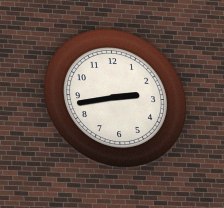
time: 2:43
